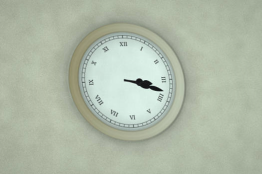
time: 3:18
